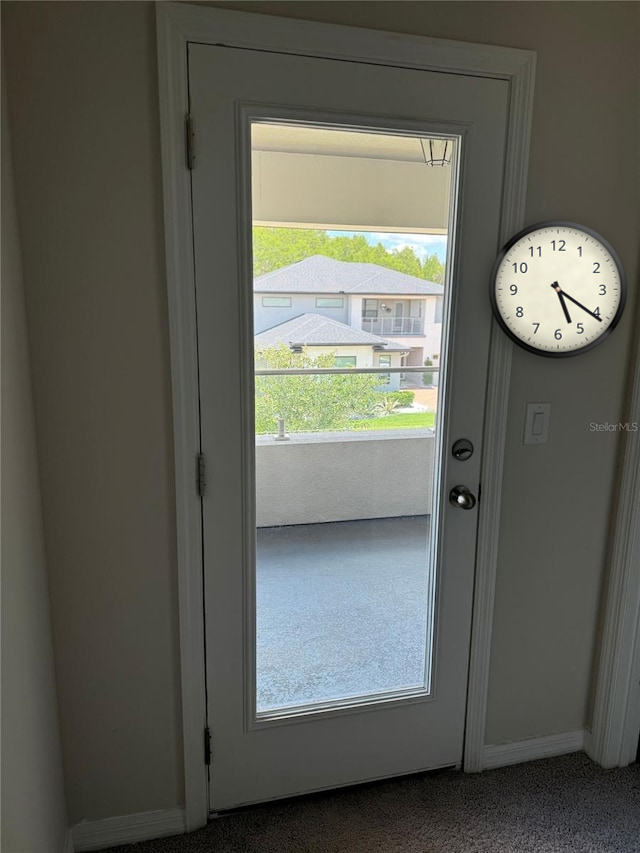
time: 5:21
